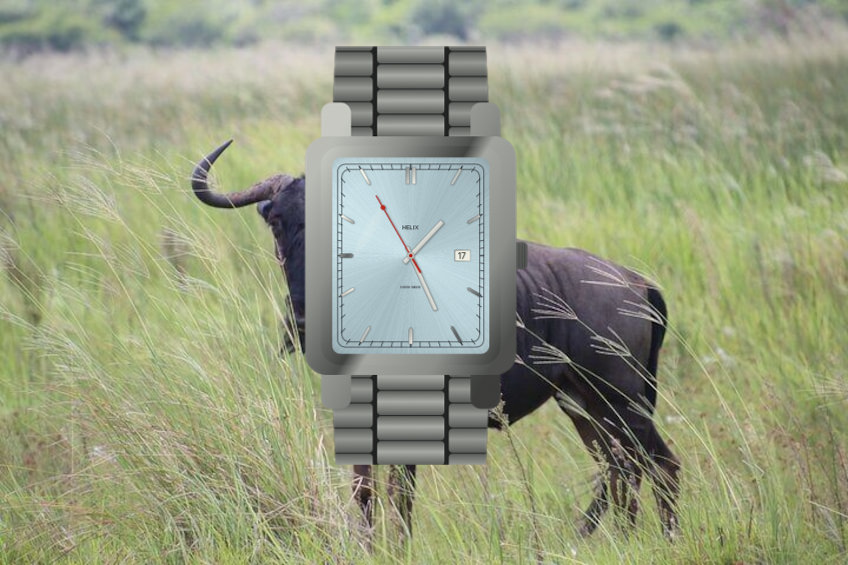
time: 1:25:55
